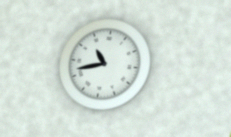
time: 10:42
